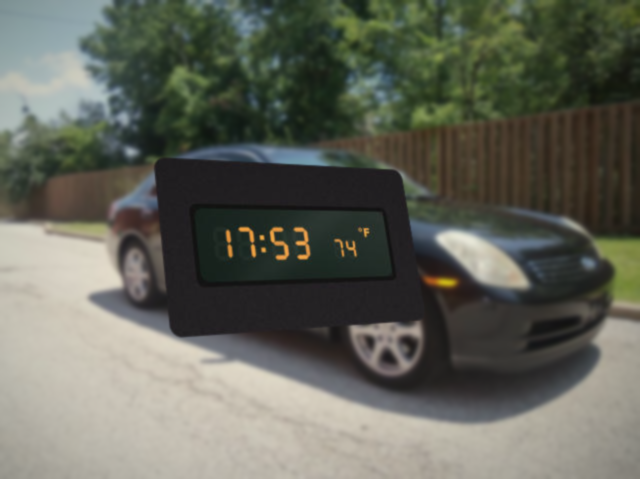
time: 17:53
